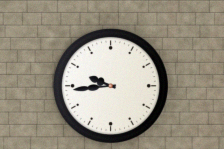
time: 9:44
